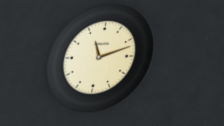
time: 11:12
